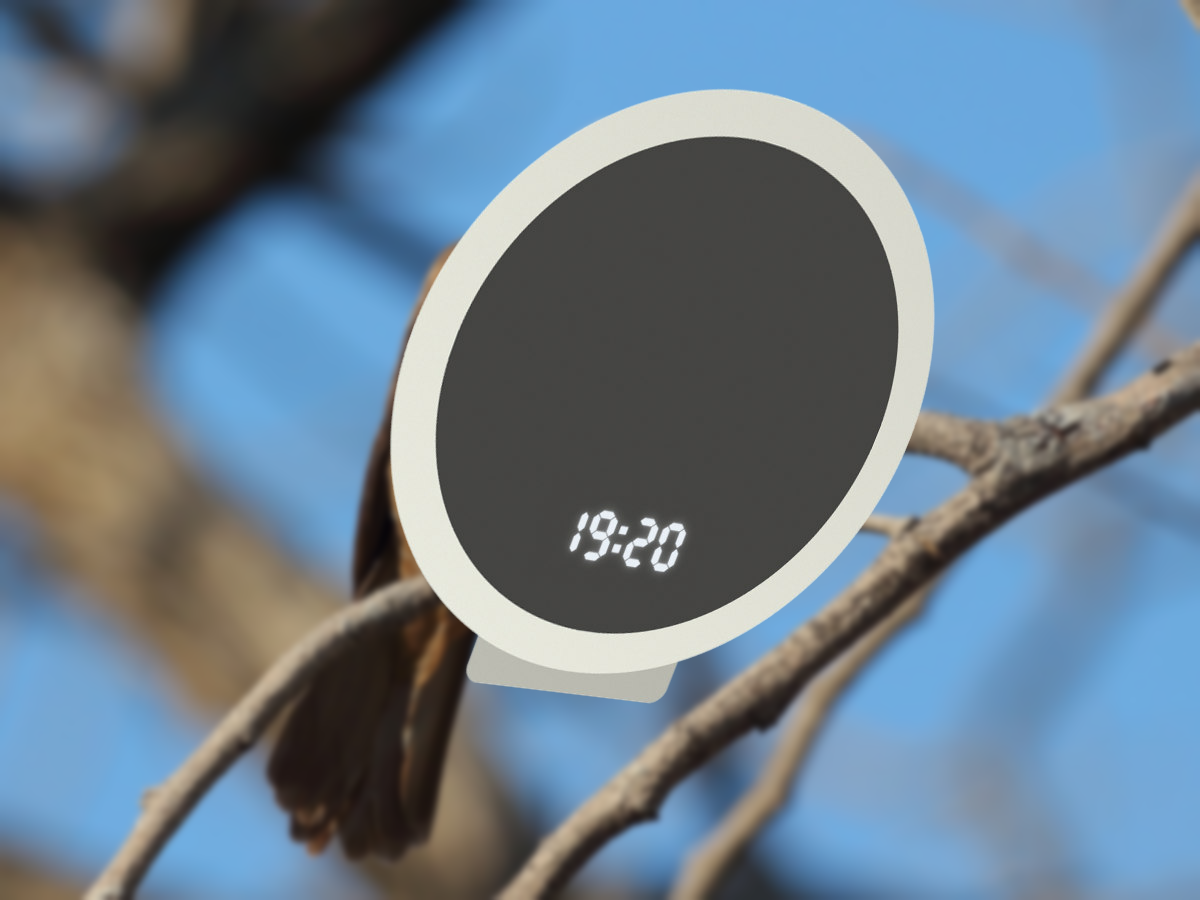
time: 19:20
